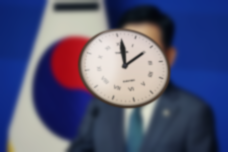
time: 2:01
